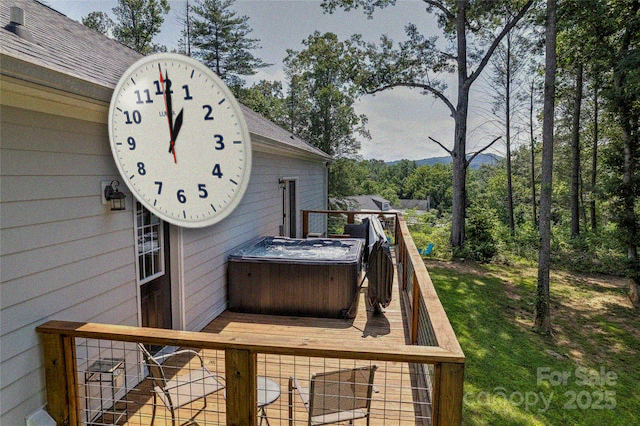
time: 1:01:00
